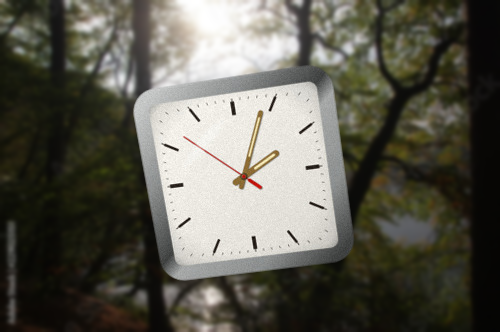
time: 2:03:52
